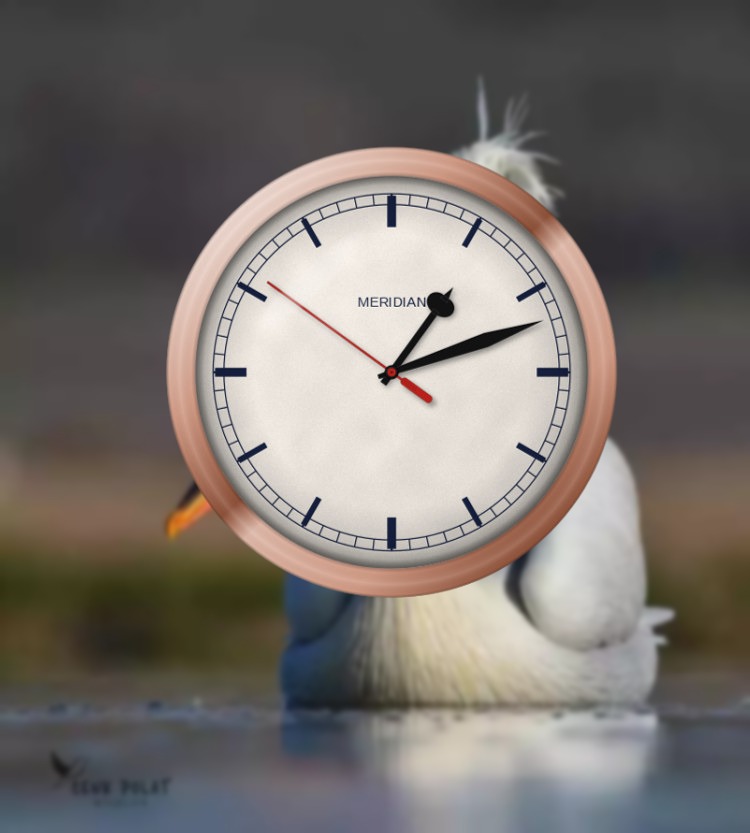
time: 1:11:51
